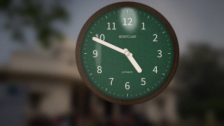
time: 4:49
